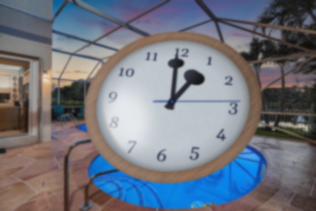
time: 12:59:14
